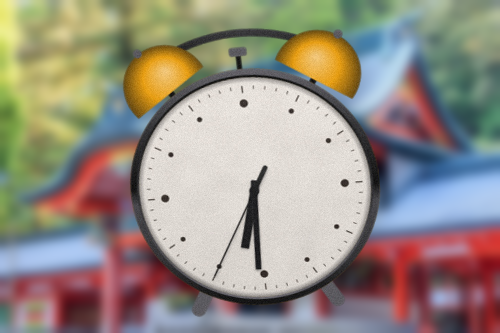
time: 6:30:35
